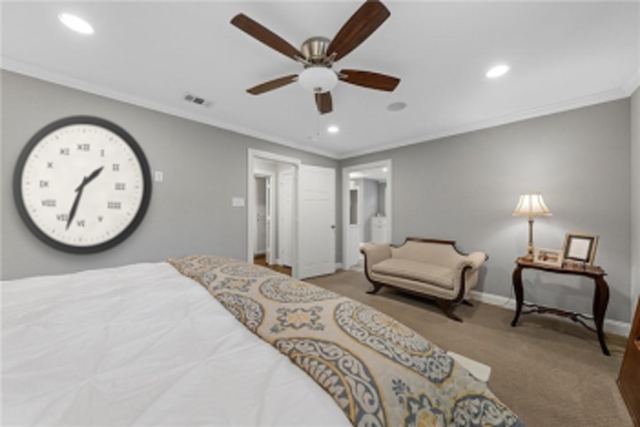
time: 1:33
